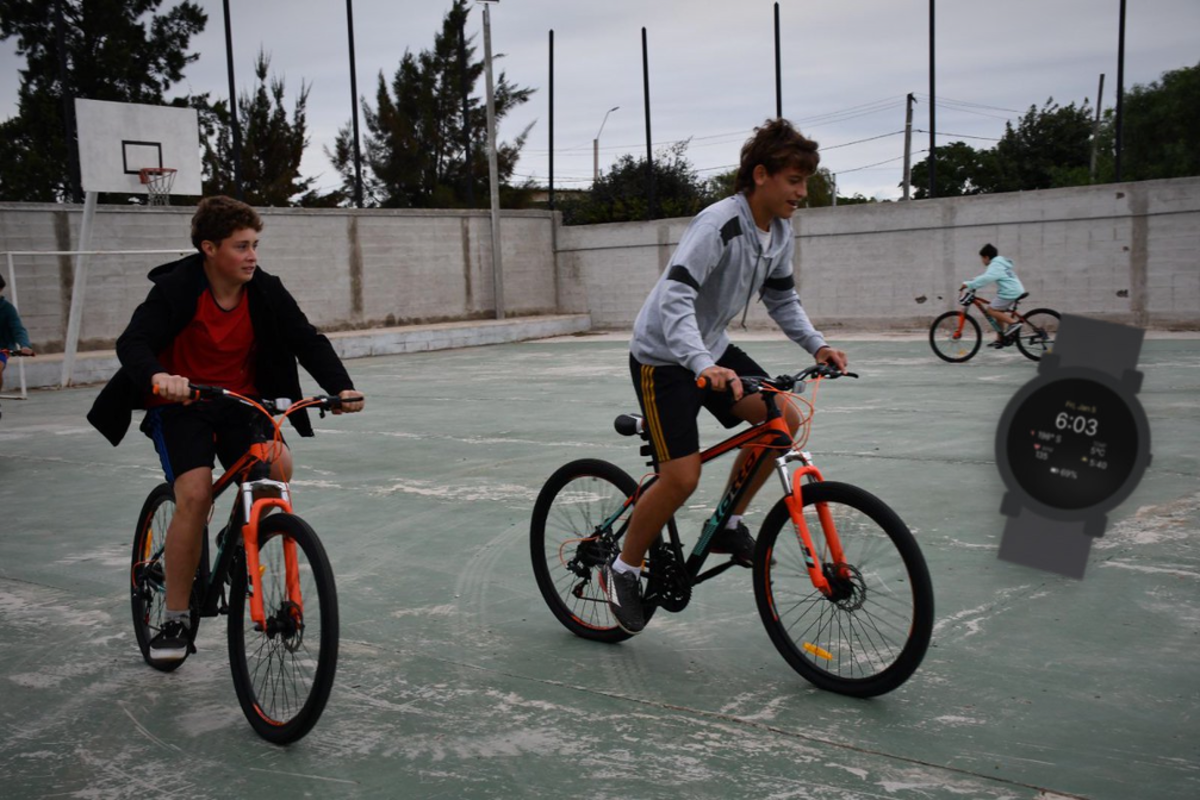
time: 6:03
